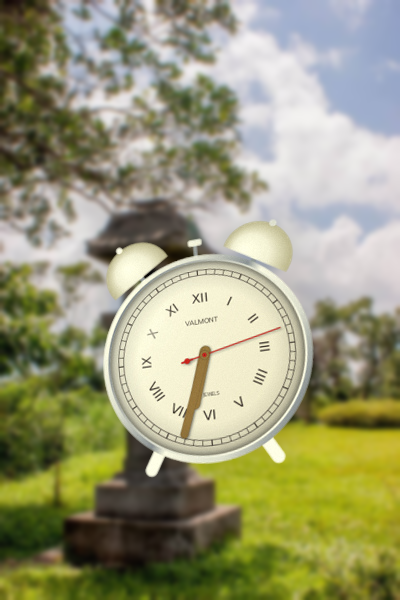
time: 6:33:13
